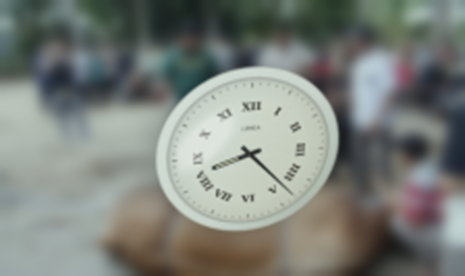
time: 8:23
